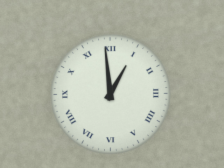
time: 12:59
